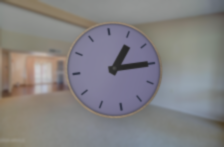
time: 1:15
